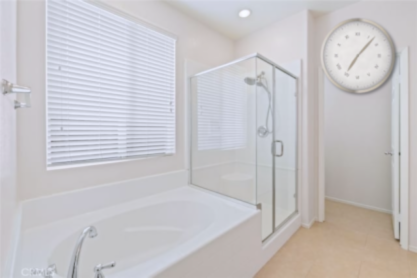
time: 7:07
